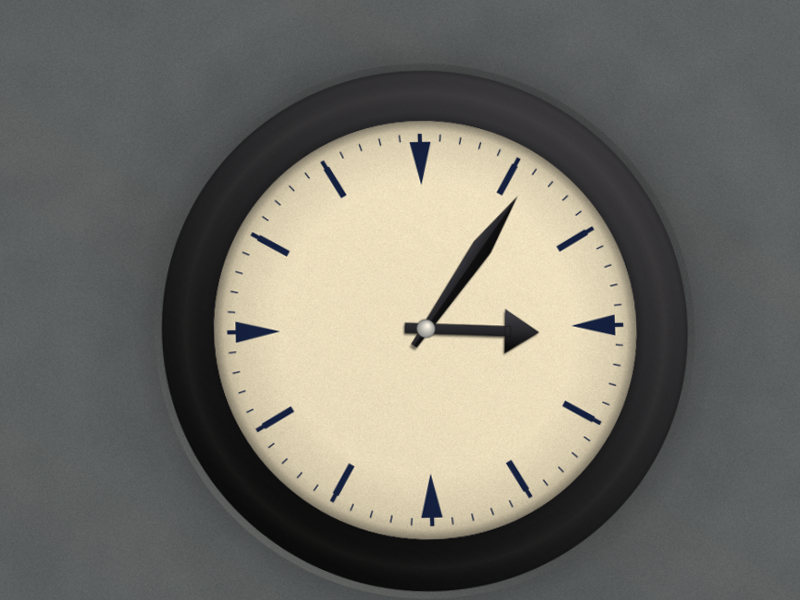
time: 3:06
